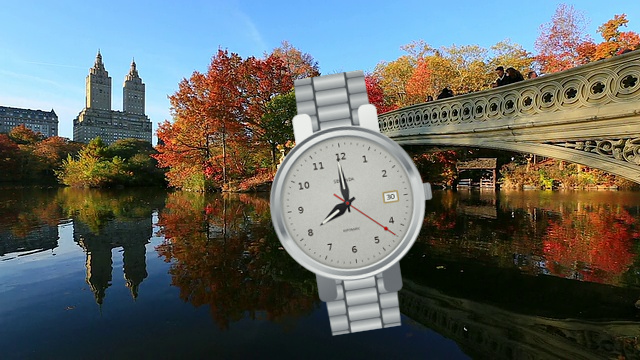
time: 7:59:22
